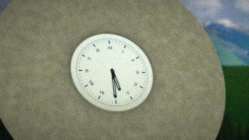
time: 5:30
